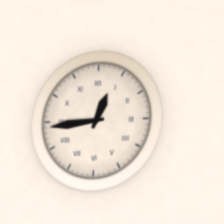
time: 12:44
